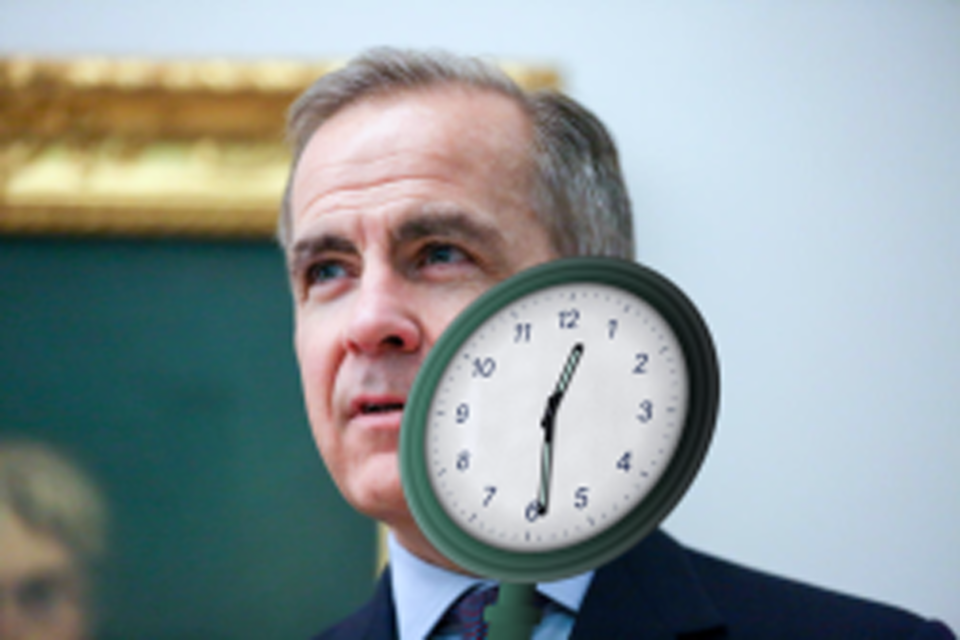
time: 12:29
